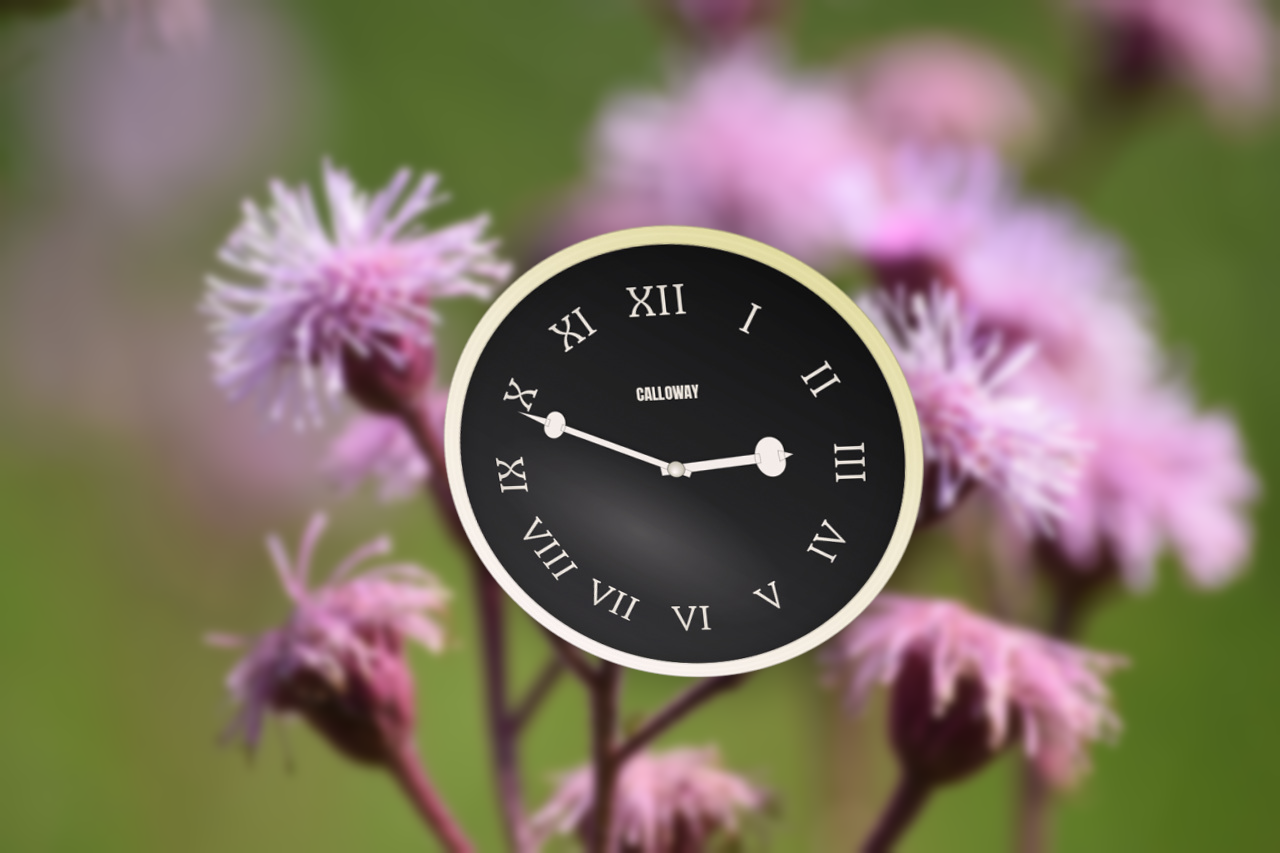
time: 2:49
